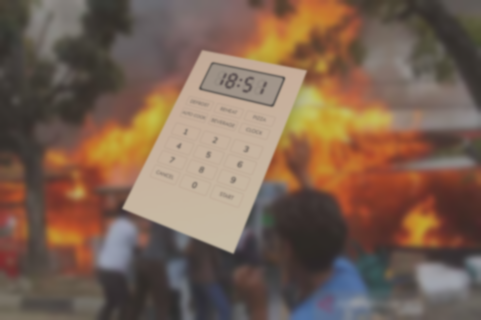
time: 18:51
